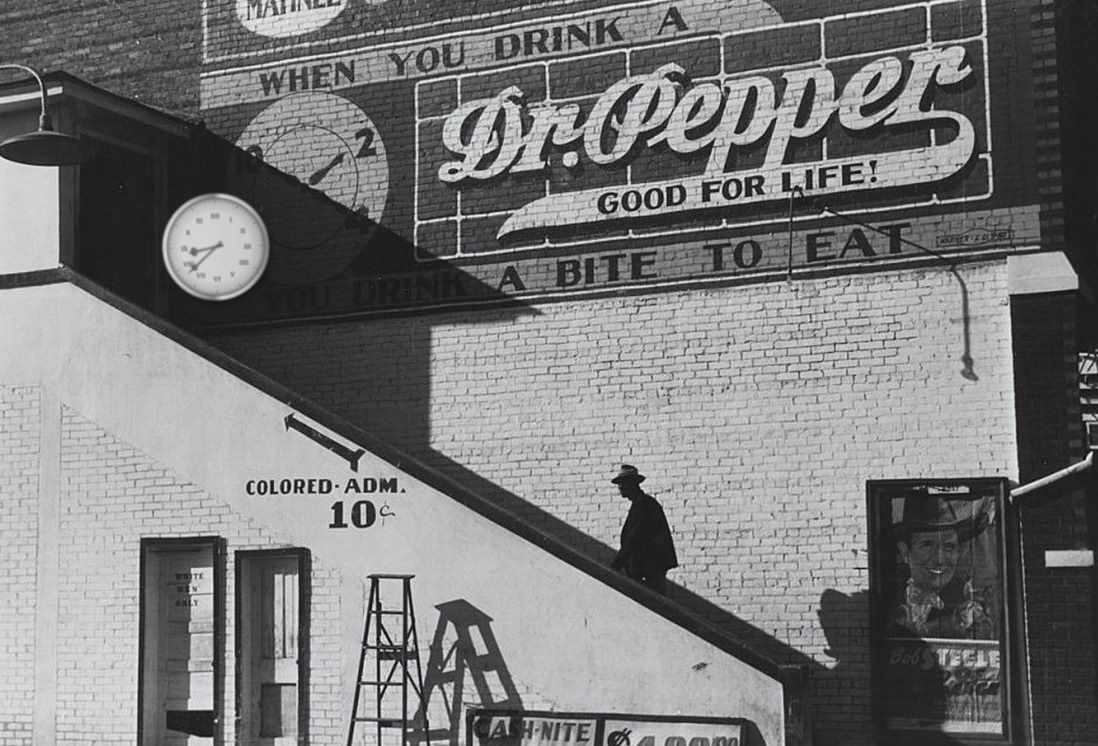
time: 8:38
